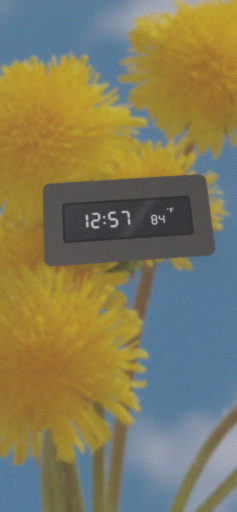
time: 12:57
